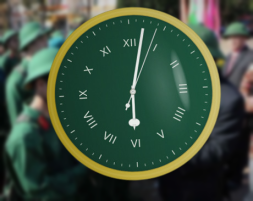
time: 6:02:04
